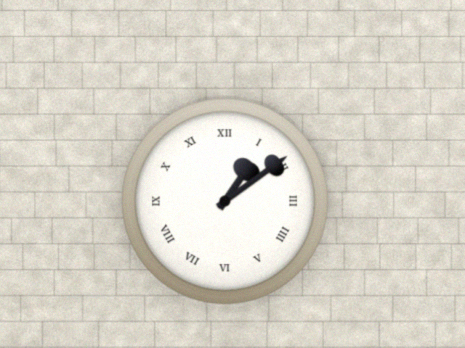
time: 1:09
